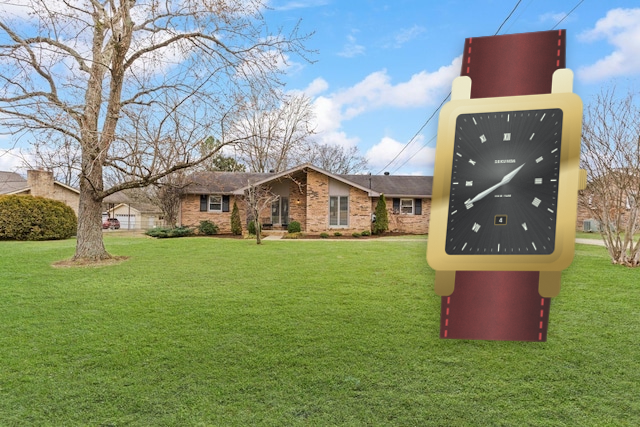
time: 1:40
